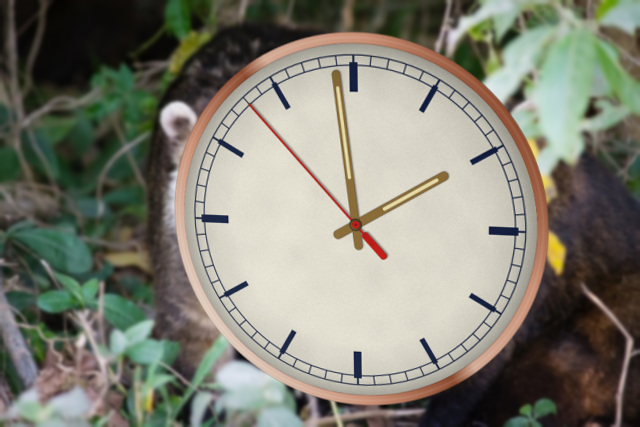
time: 1:58:53
